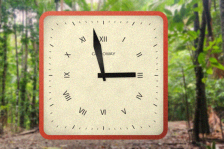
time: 2:58
